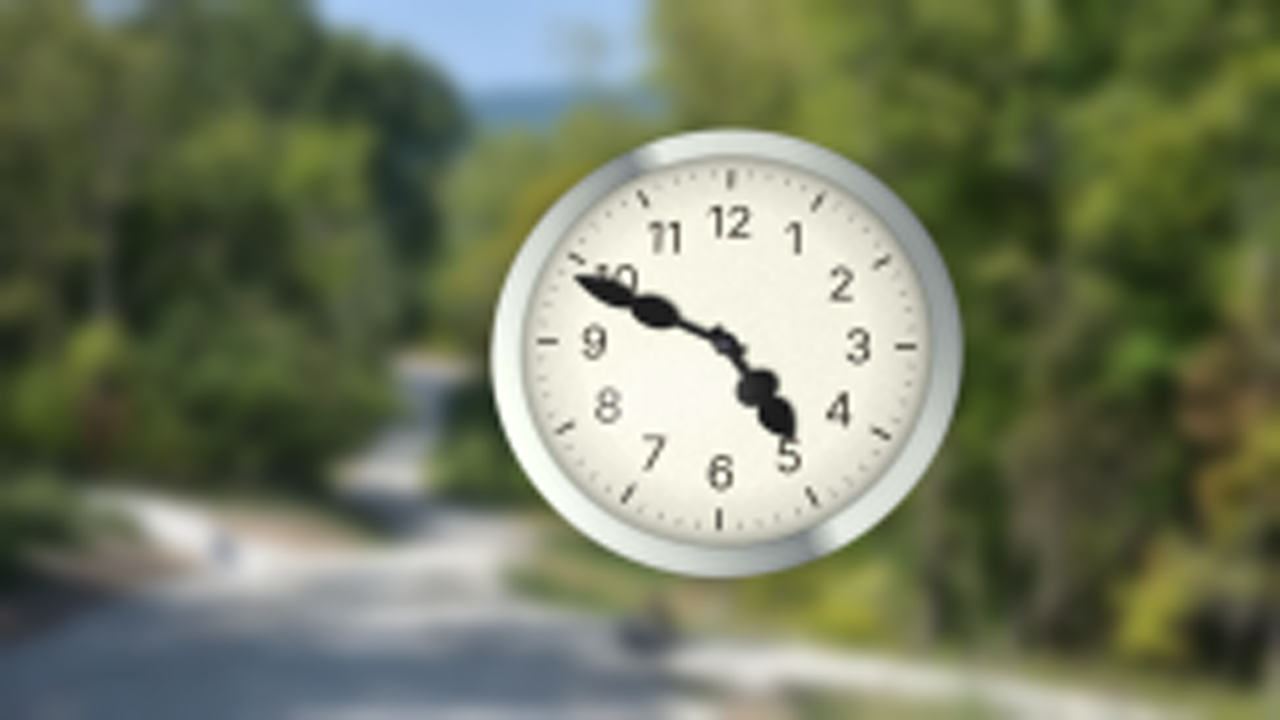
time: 4:49
